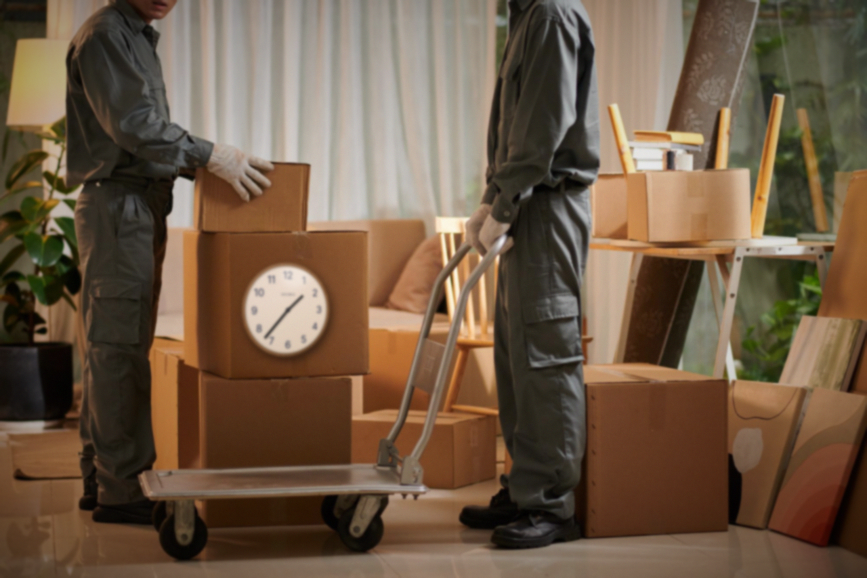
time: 1:37
